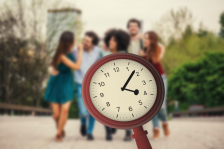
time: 4:08
